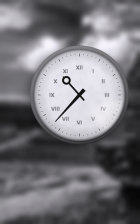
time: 10:37
